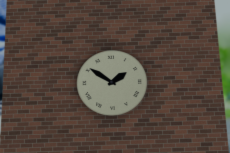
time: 1:51
